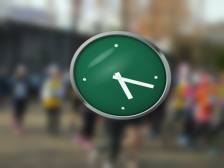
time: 5:18
